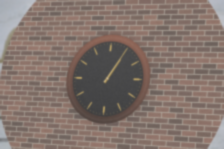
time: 1:05
